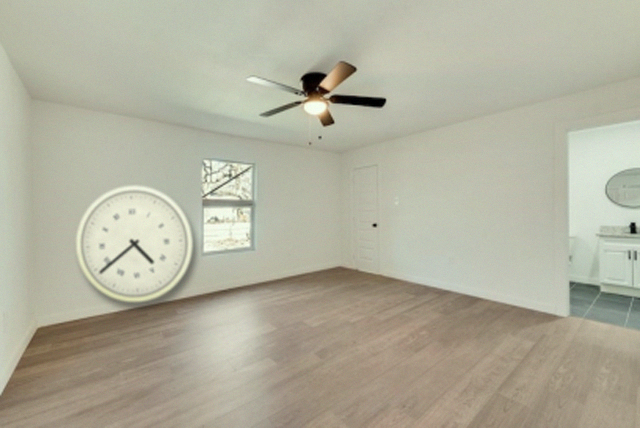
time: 4:39
